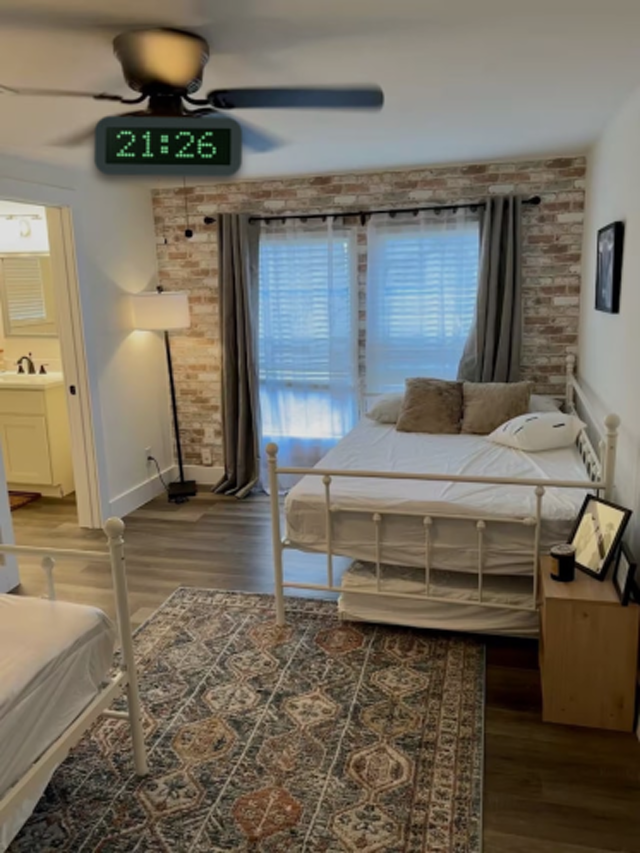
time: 21:26
